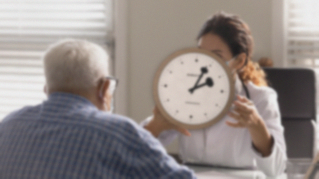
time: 2:04
